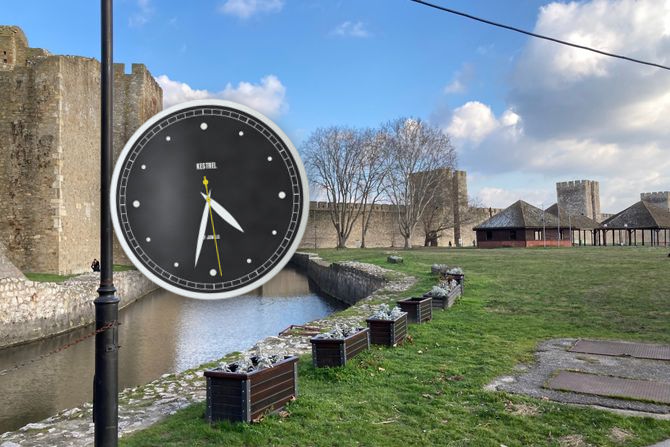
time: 4:32:29
